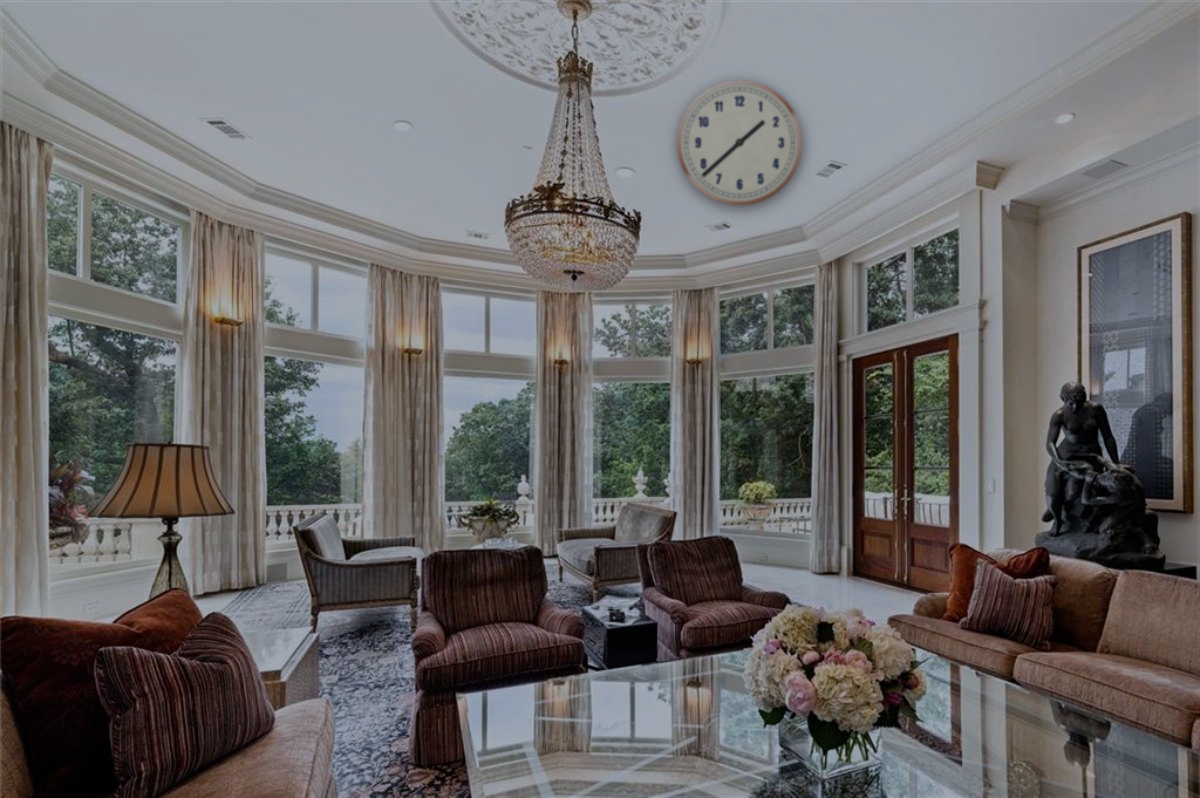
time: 1:38
